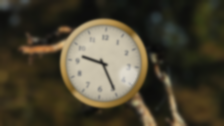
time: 9:25
